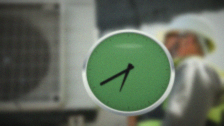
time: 6:40
